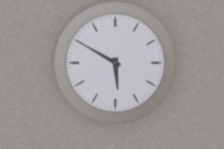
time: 5:50
